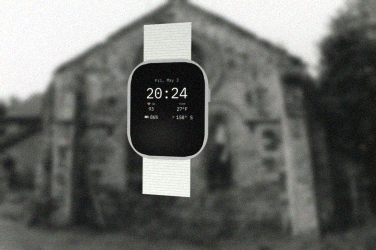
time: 20:24
